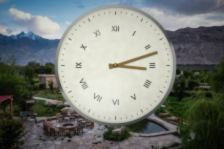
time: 3:12
